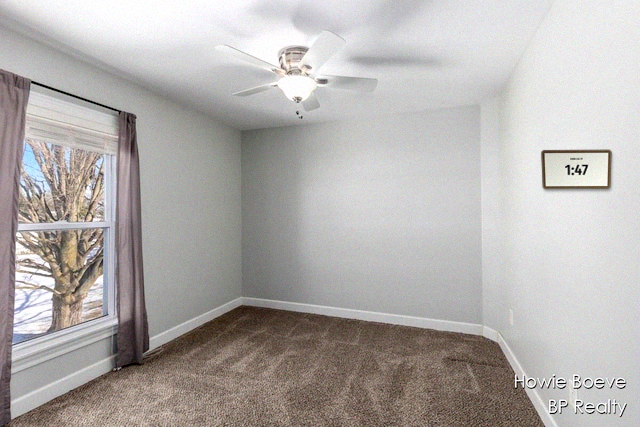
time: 1:47
